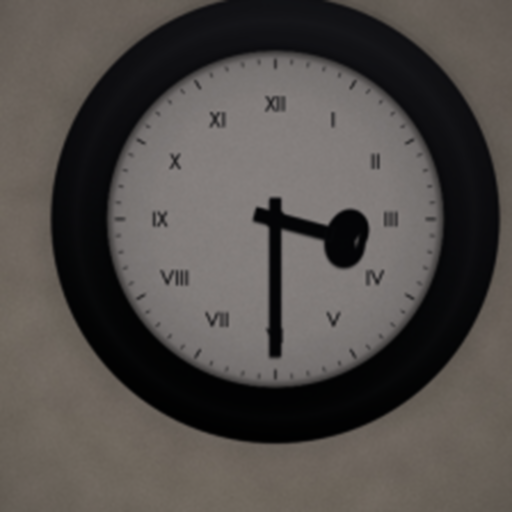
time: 3:30
